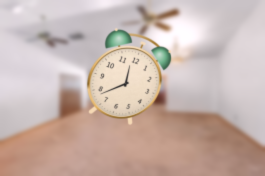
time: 11:38
